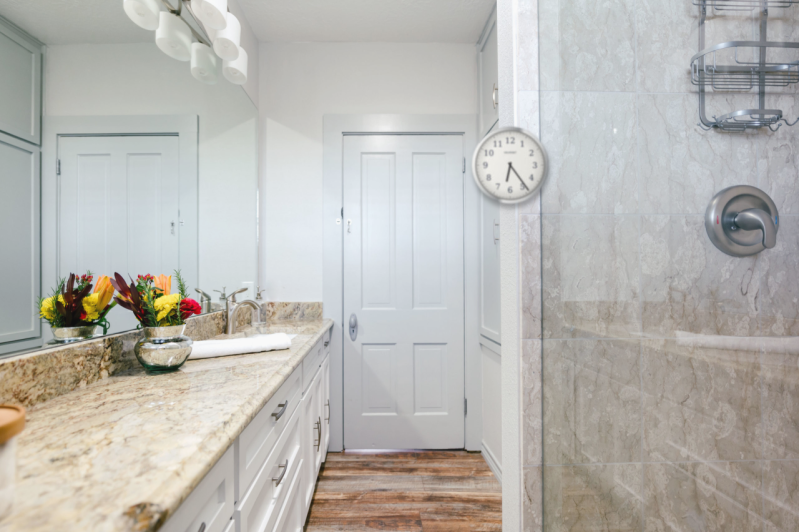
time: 6:24
